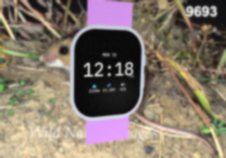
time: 12:18
